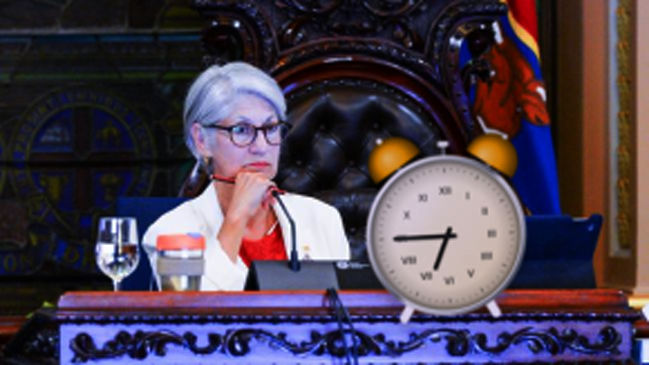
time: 6:45
